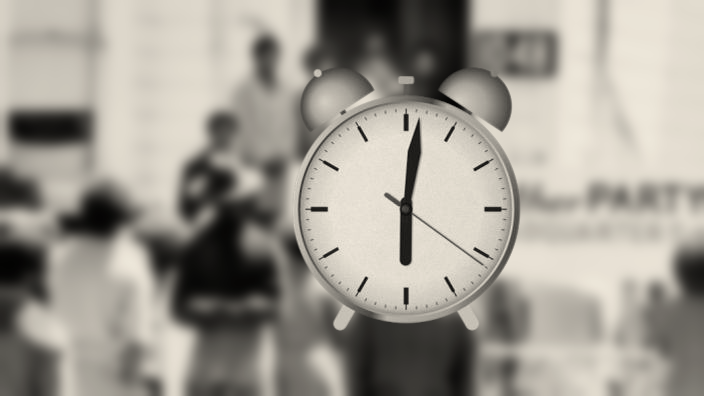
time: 6:01:21
